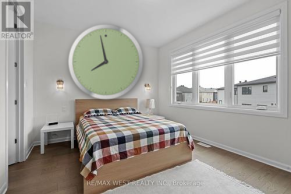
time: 7:58
